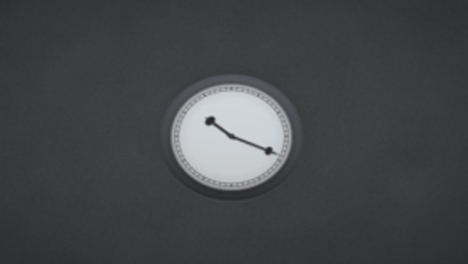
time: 10:19
